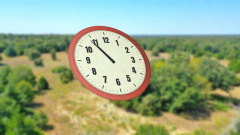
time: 10:54
